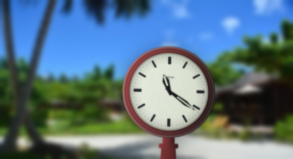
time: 11:21
